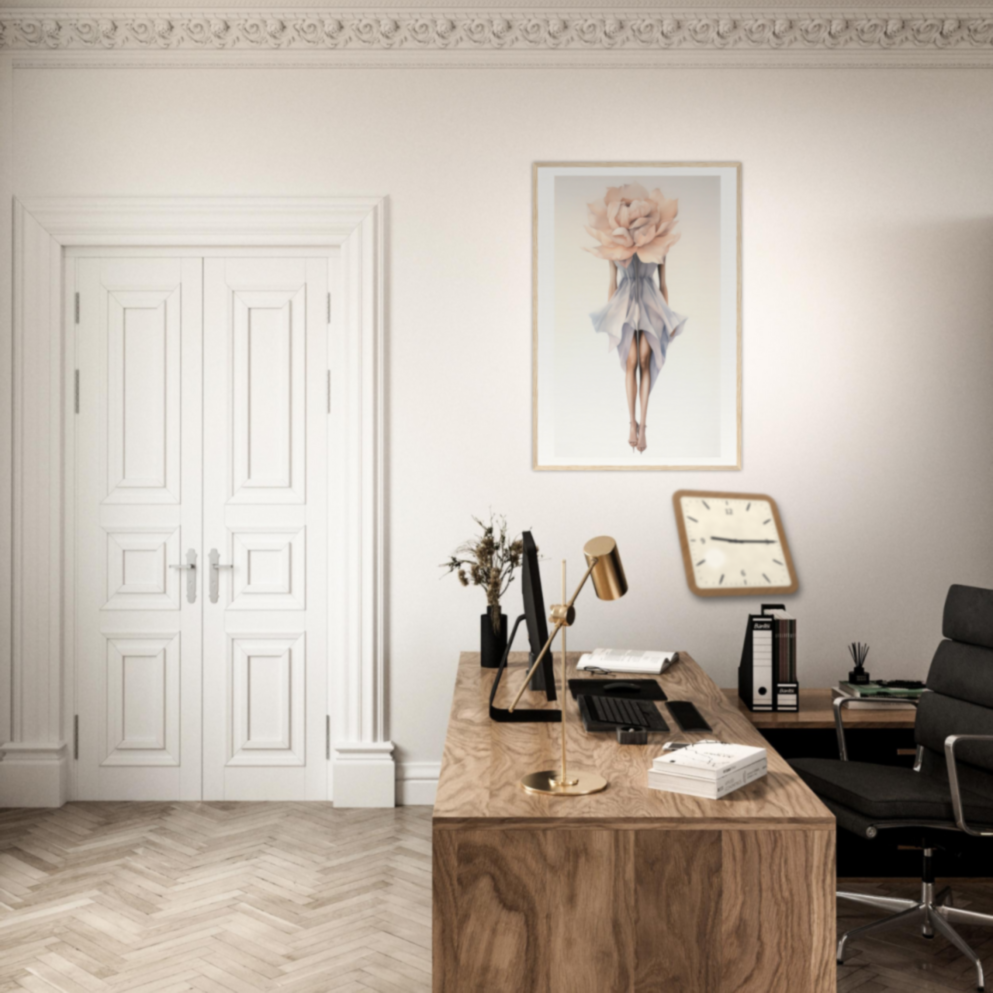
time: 9:15
